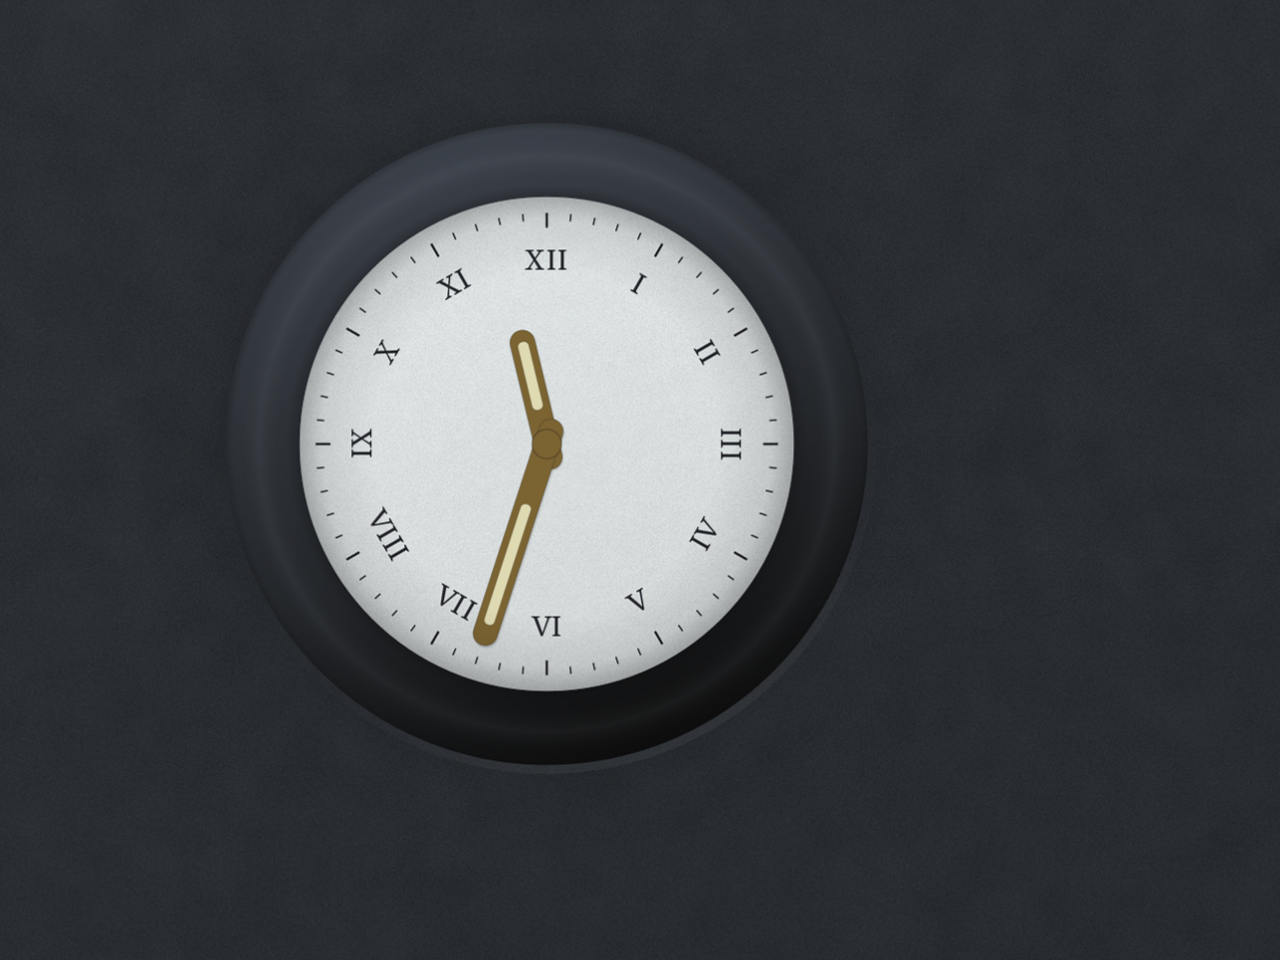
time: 11:33
